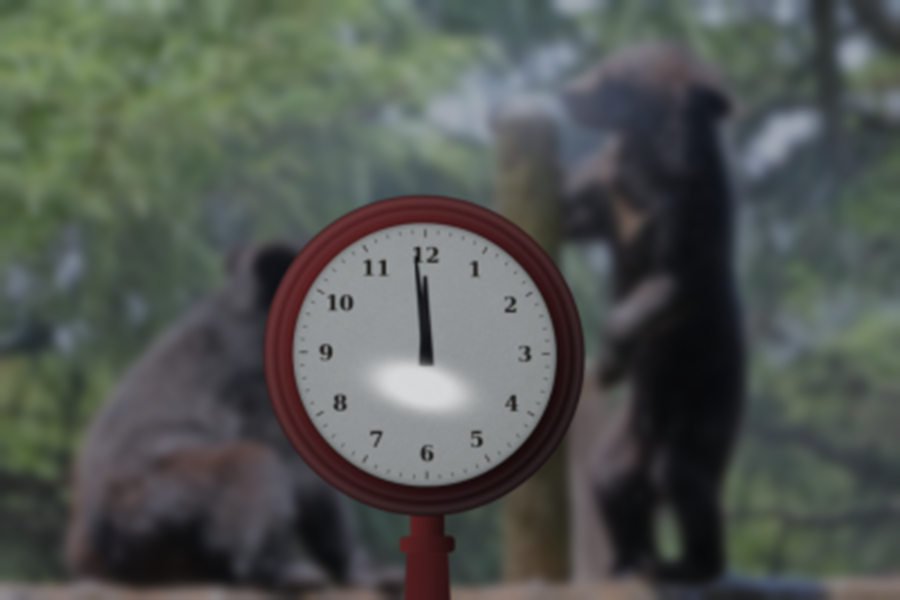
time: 11:59
